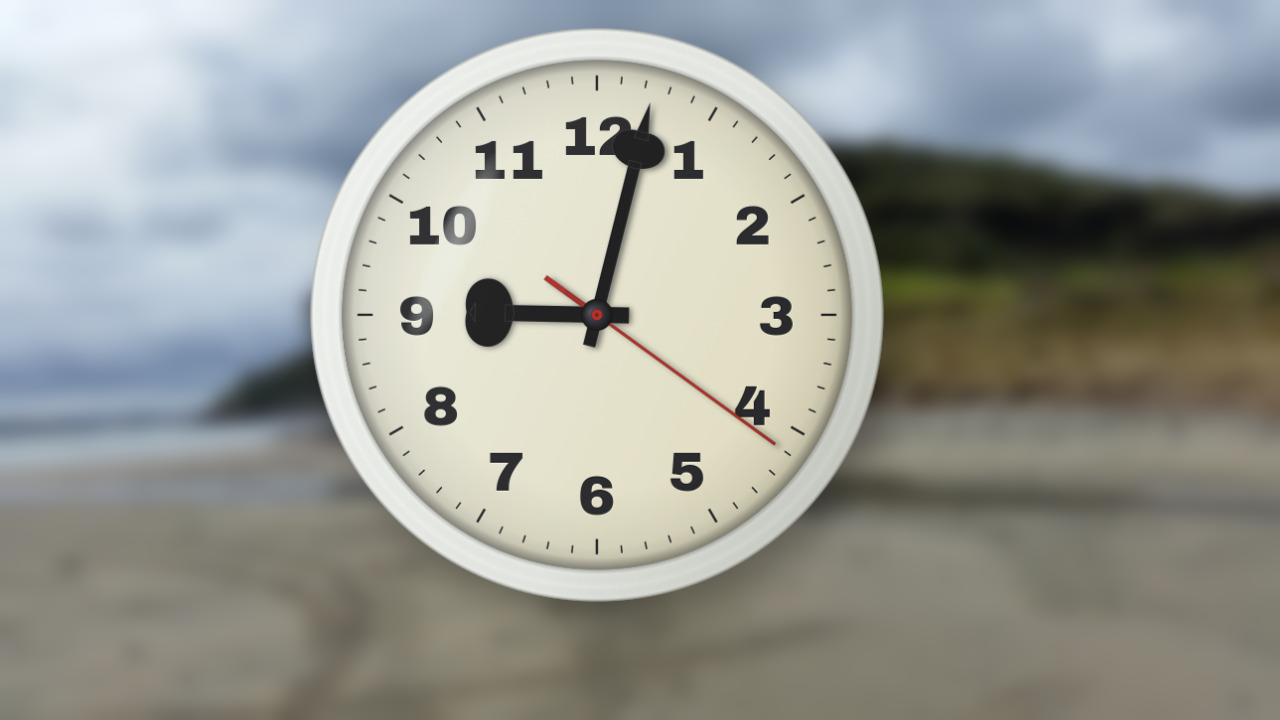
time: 9:02:21
